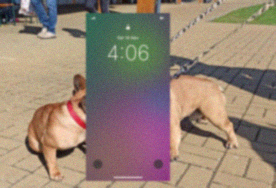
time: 4:06
